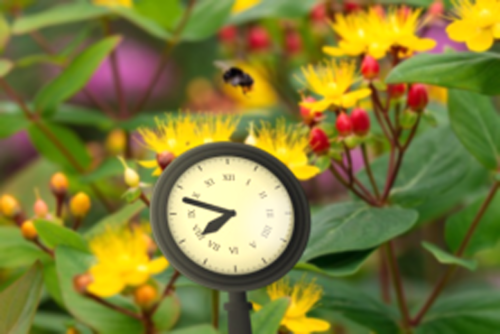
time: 7:48
